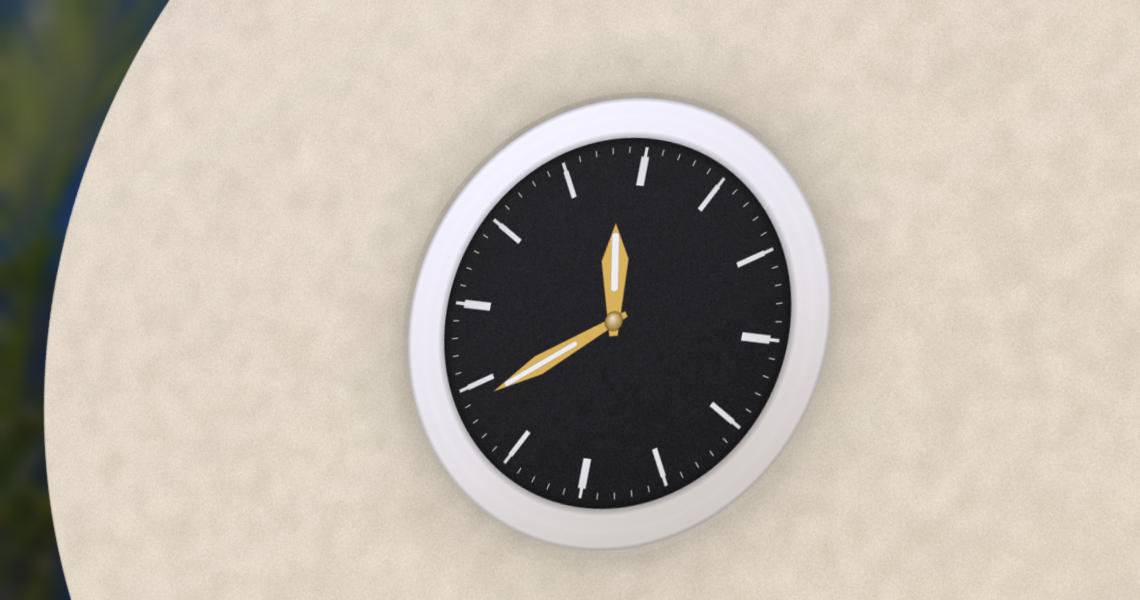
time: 11:39
